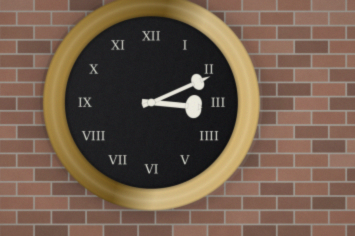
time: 3:11
